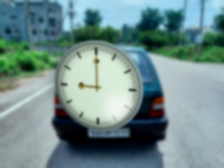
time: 9:00
